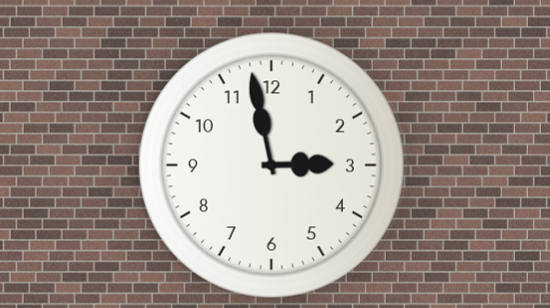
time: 2:58
